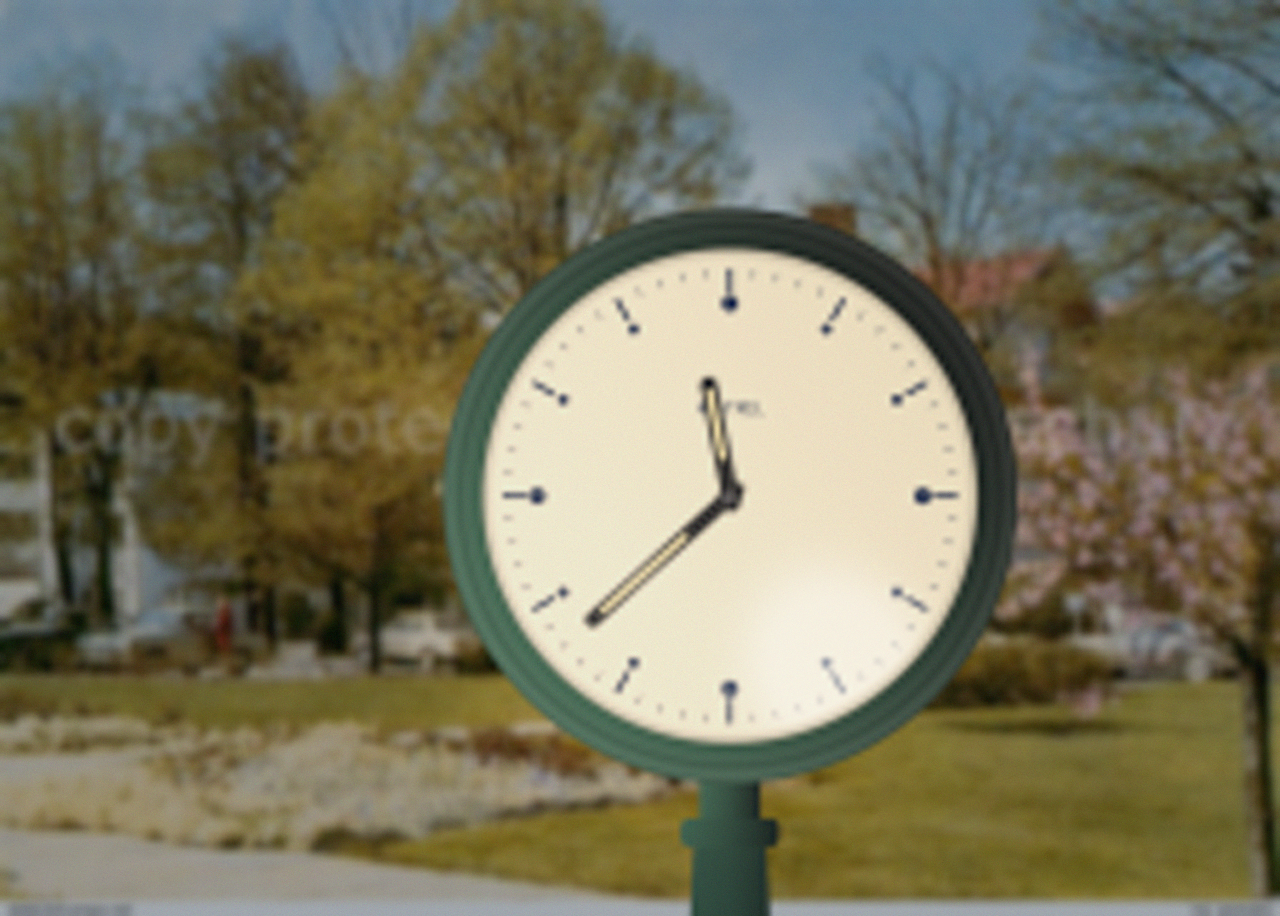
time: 11:38
